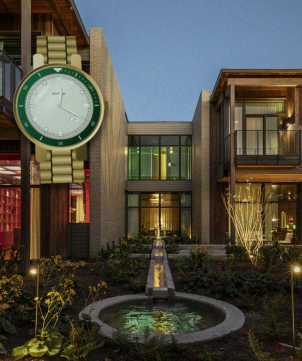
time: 12:20
